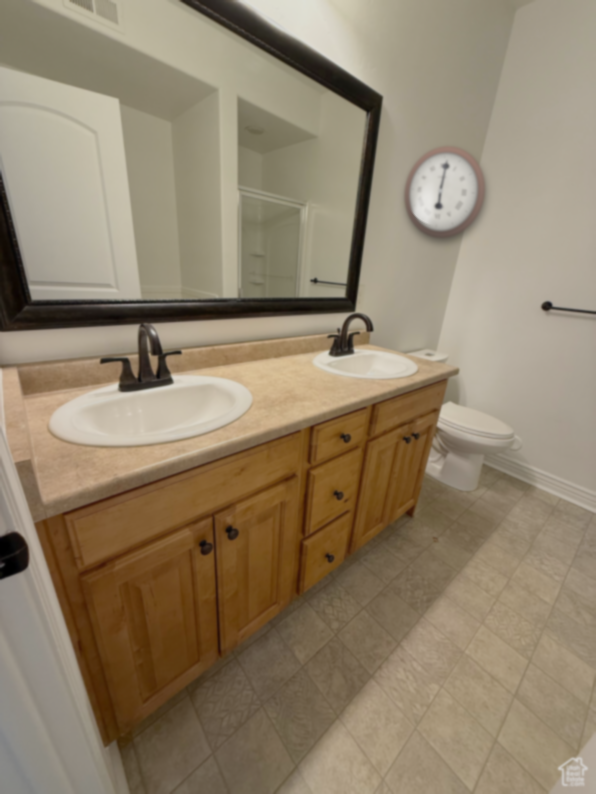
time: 6:01
